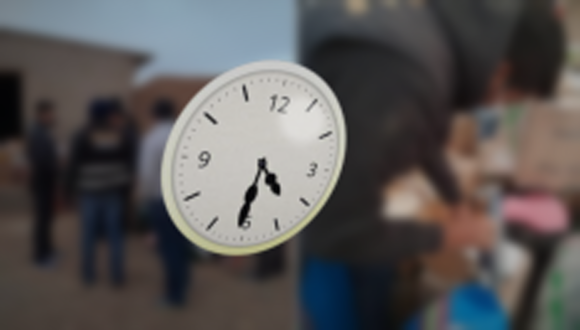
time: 4:31
